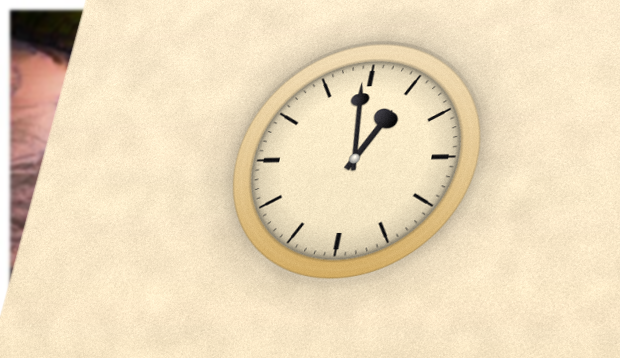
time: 12:59
